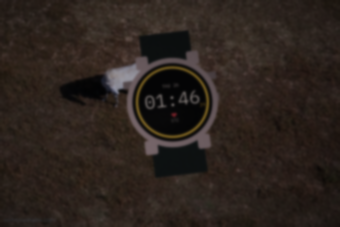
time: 1:46
